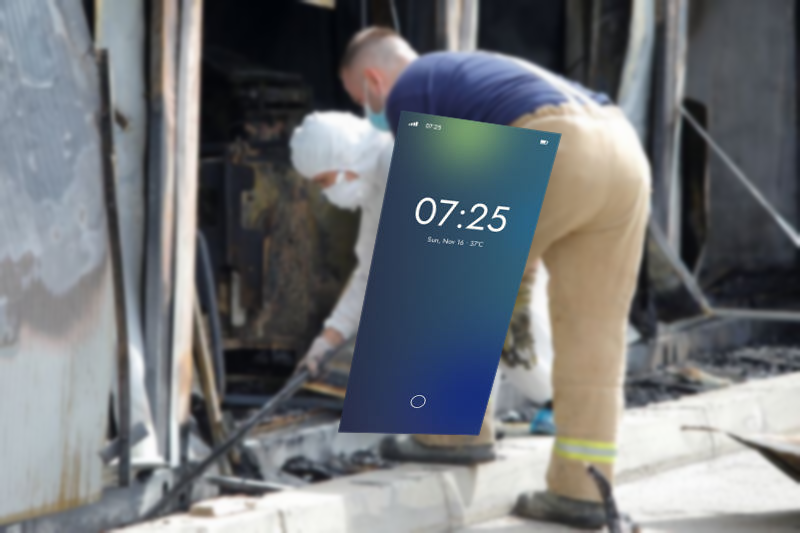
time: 7:25
